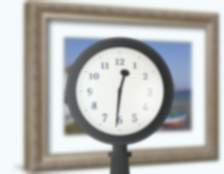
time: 12:31
